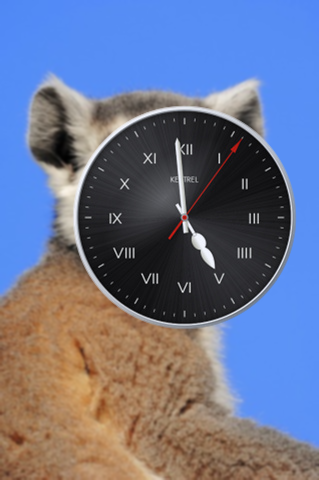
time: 4:59:06
